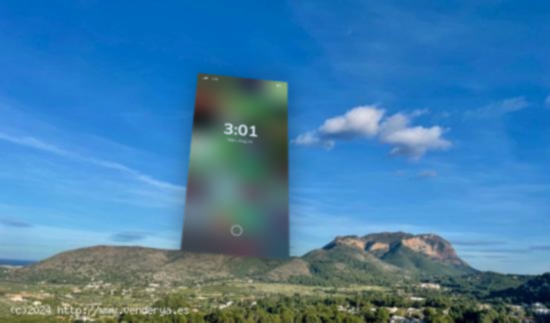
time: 3:01
